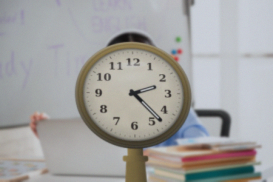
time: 2:23
